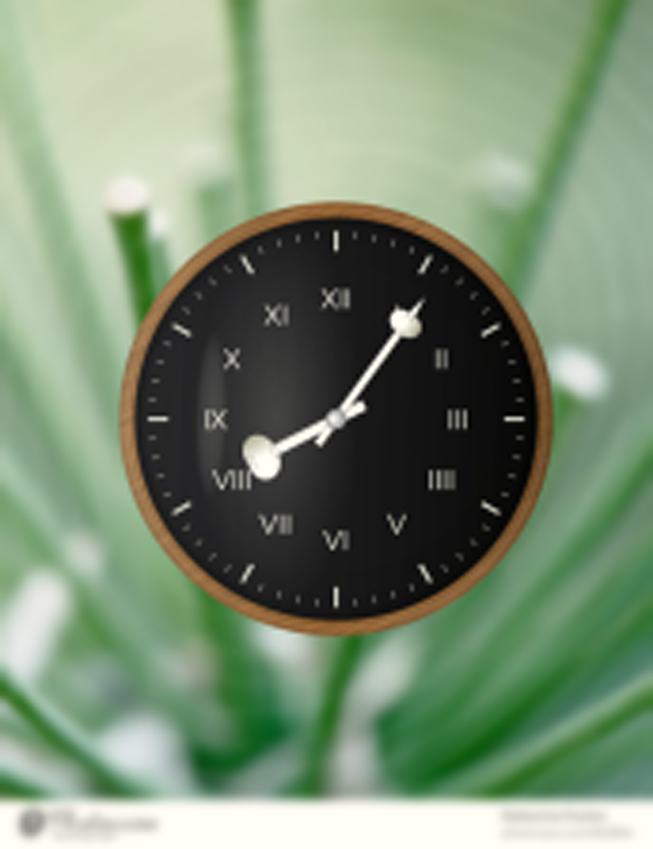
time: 8:06
